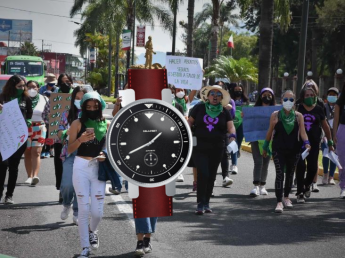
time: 1:41
